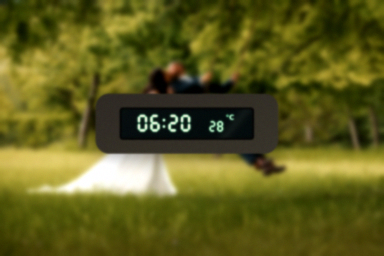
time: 6:20
